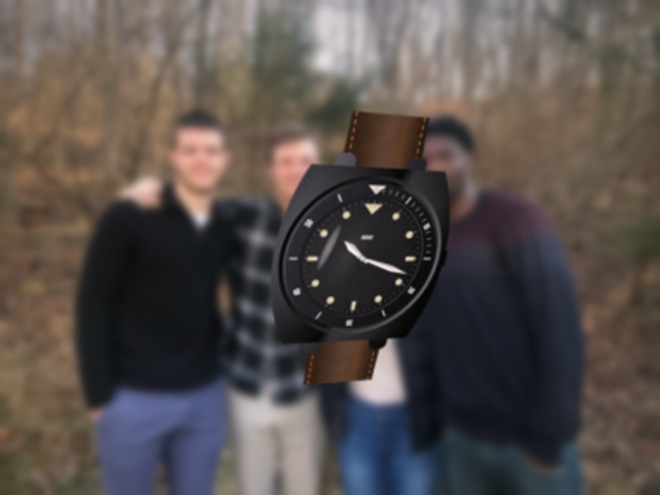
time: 10:18
